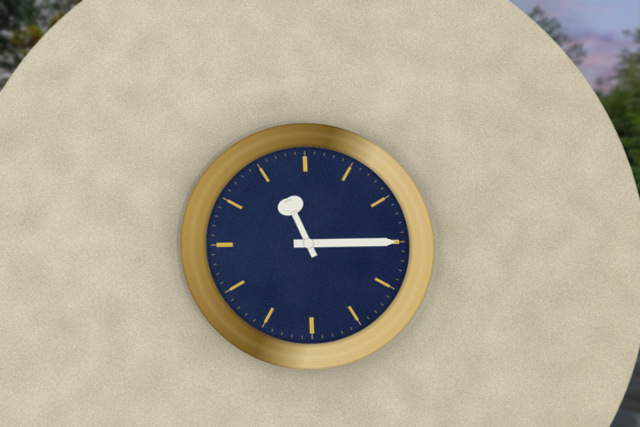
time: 11:15
